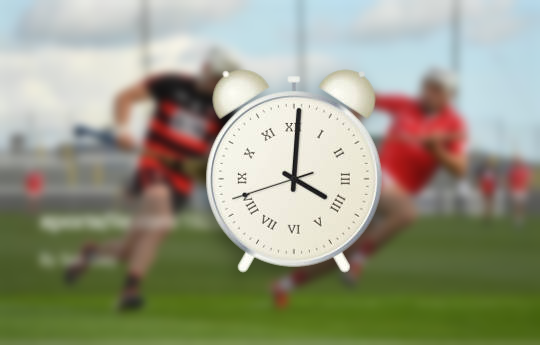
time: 4:00:42
